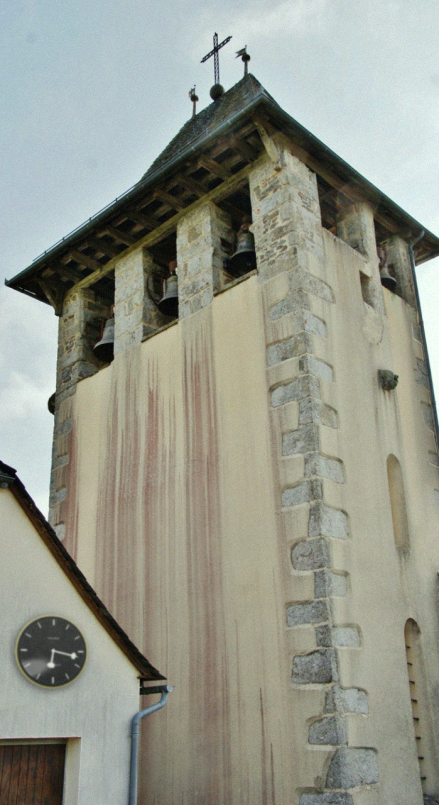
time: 6:17
